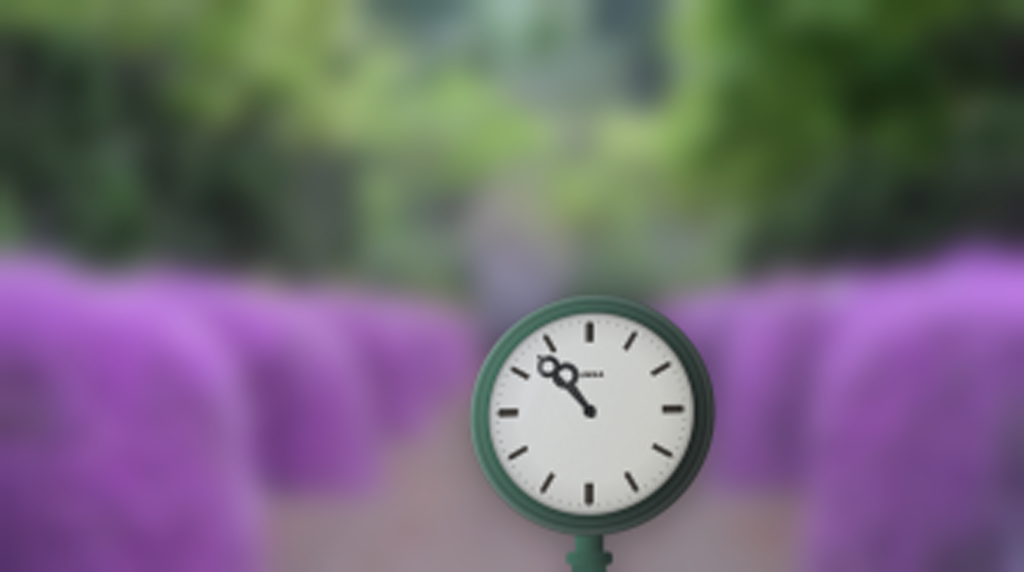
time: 10:53
